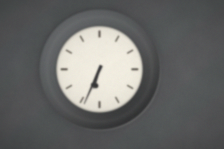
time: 6:34
